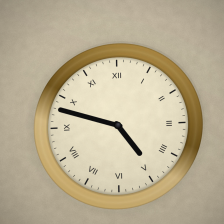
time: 4:48
